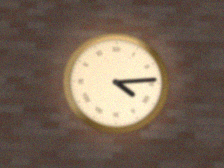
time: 4:14
